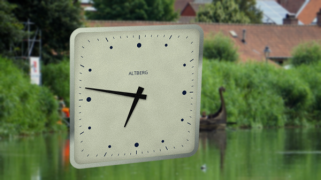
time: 6:47
